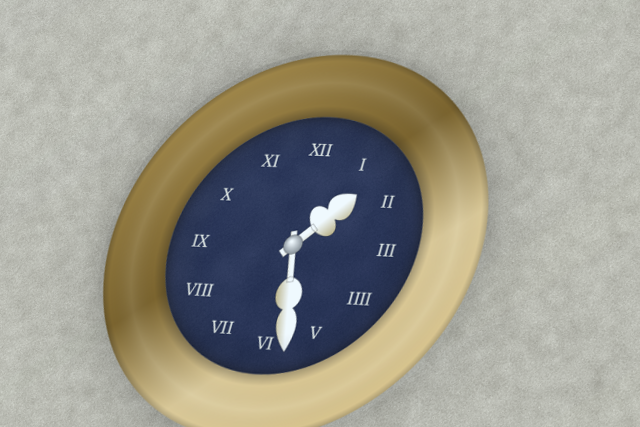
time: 1:28
